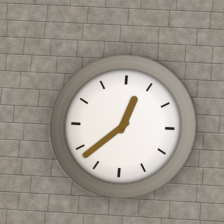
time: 12:38
